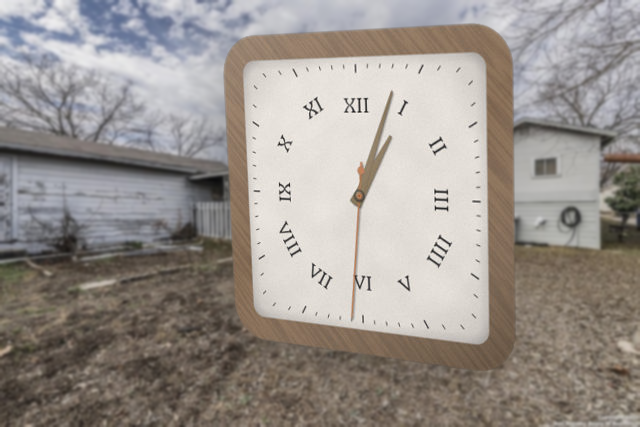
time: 1:03:31
